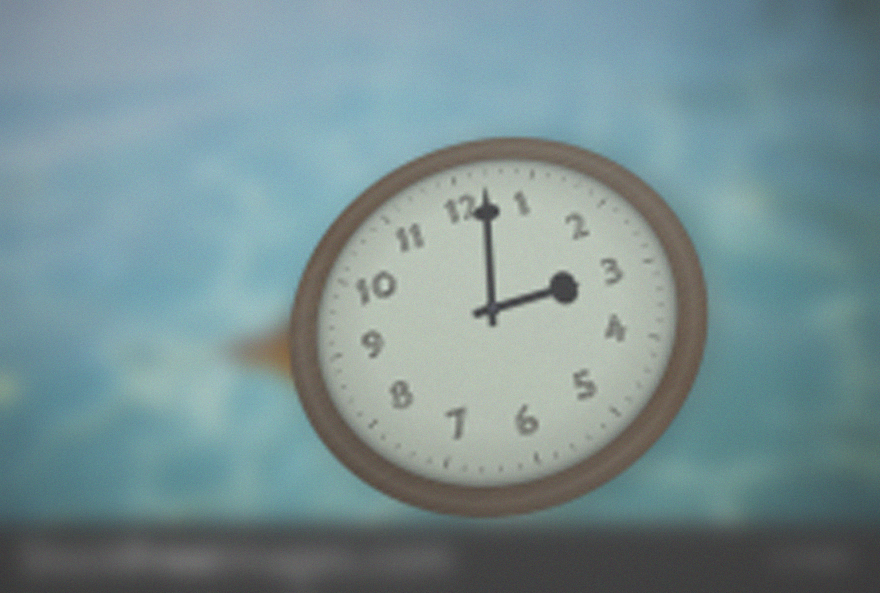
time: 3:02
